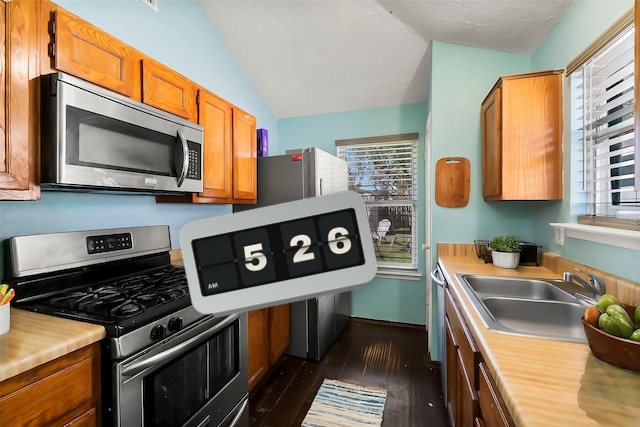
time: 5:26
